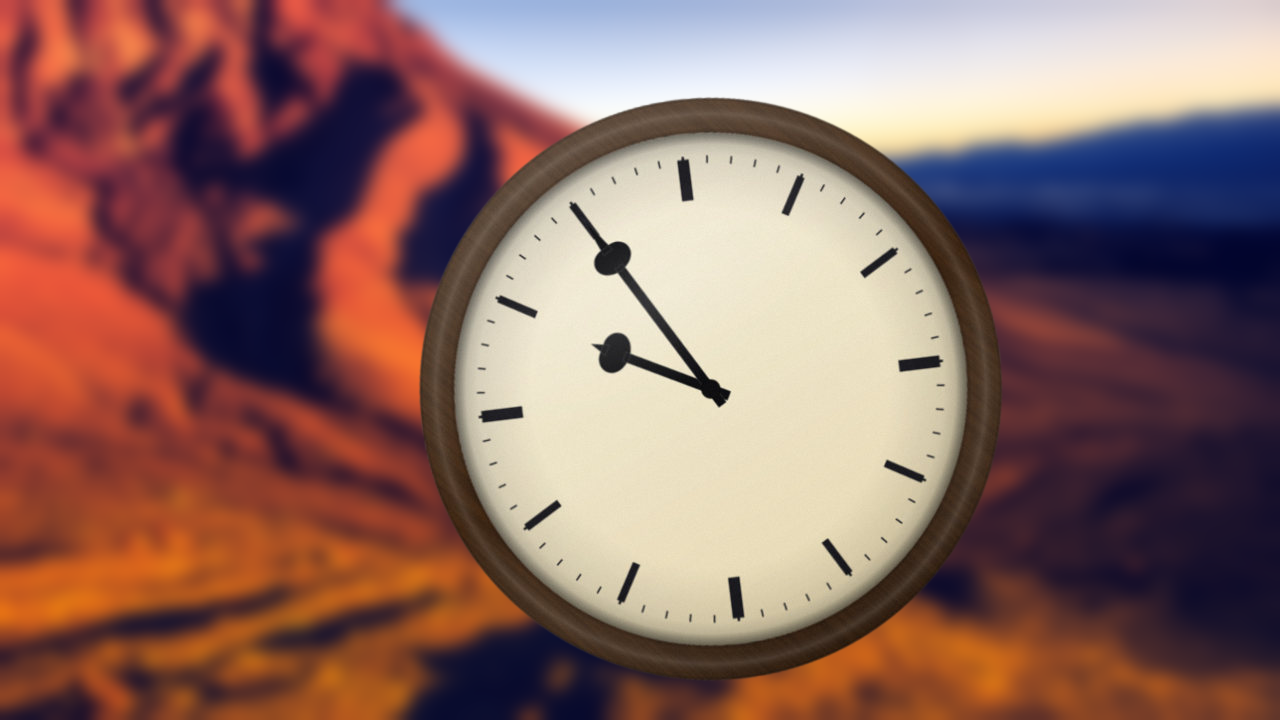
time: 9:55
